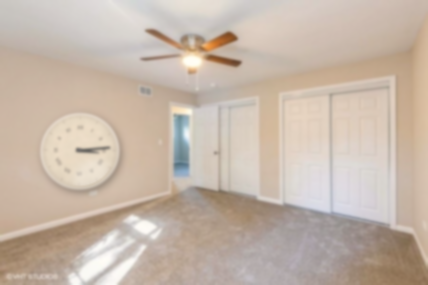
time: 3:14
